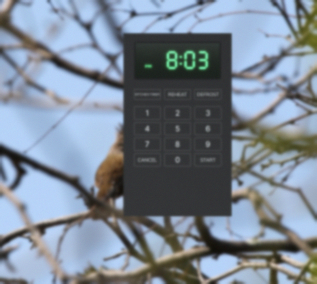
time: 8:03
